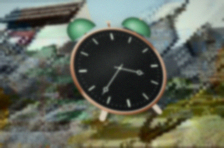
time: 3:37
